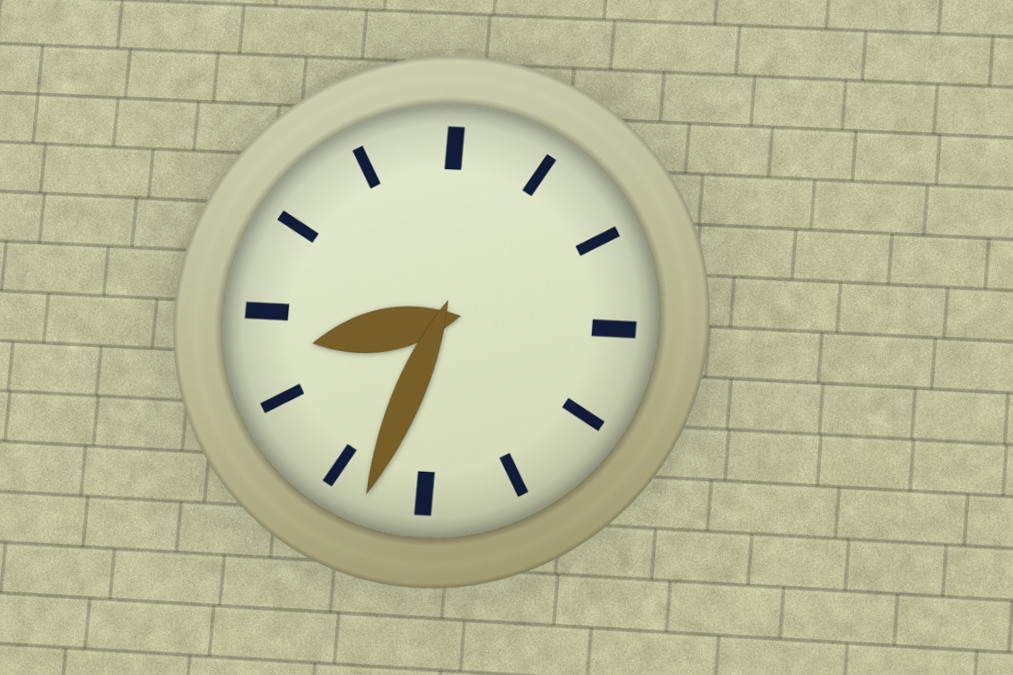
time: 8:33
